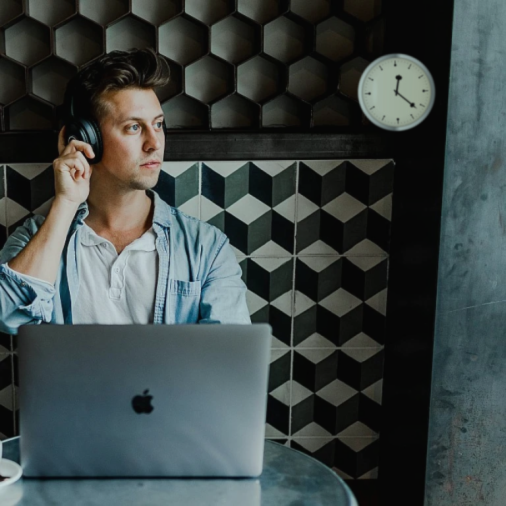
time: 12:22
